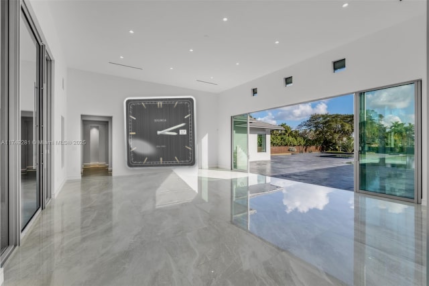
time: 3:12
